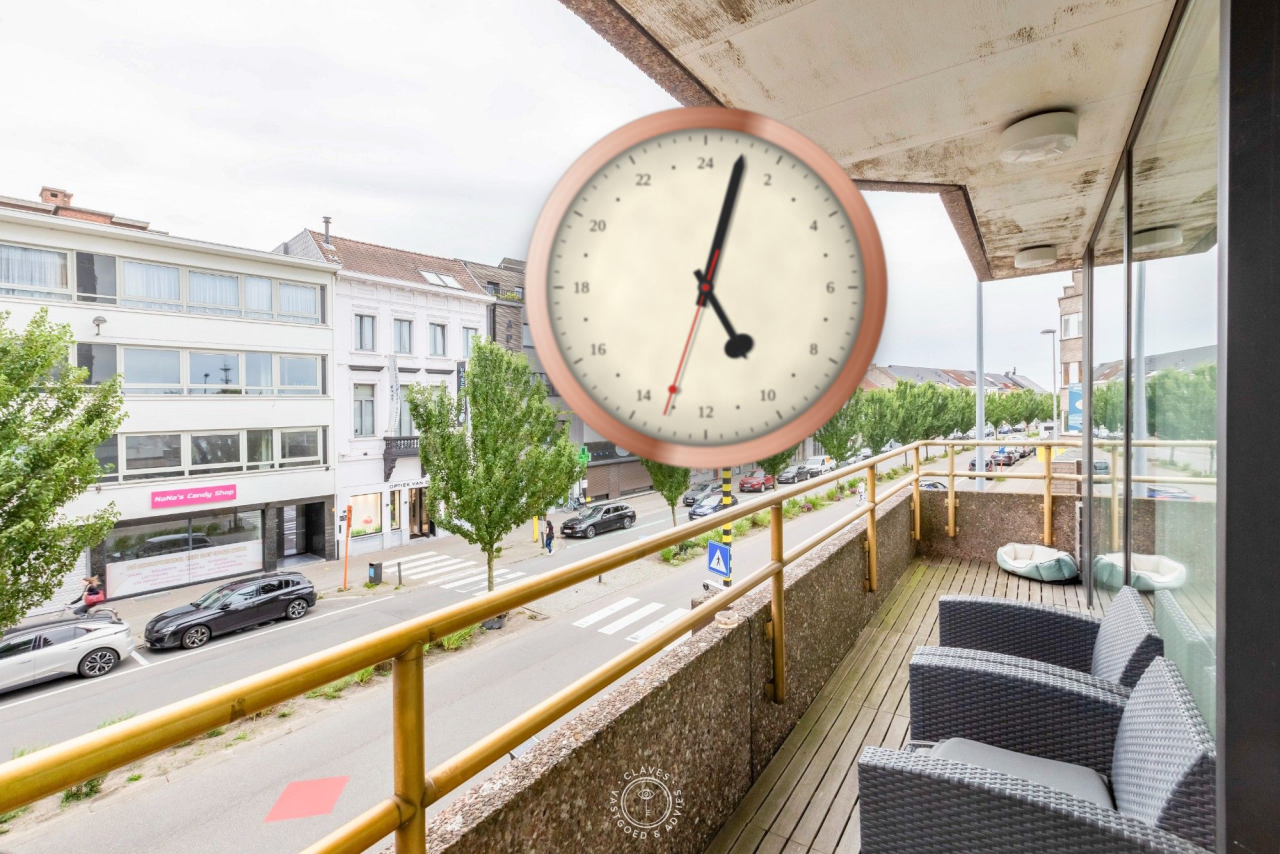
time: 10:02:33
